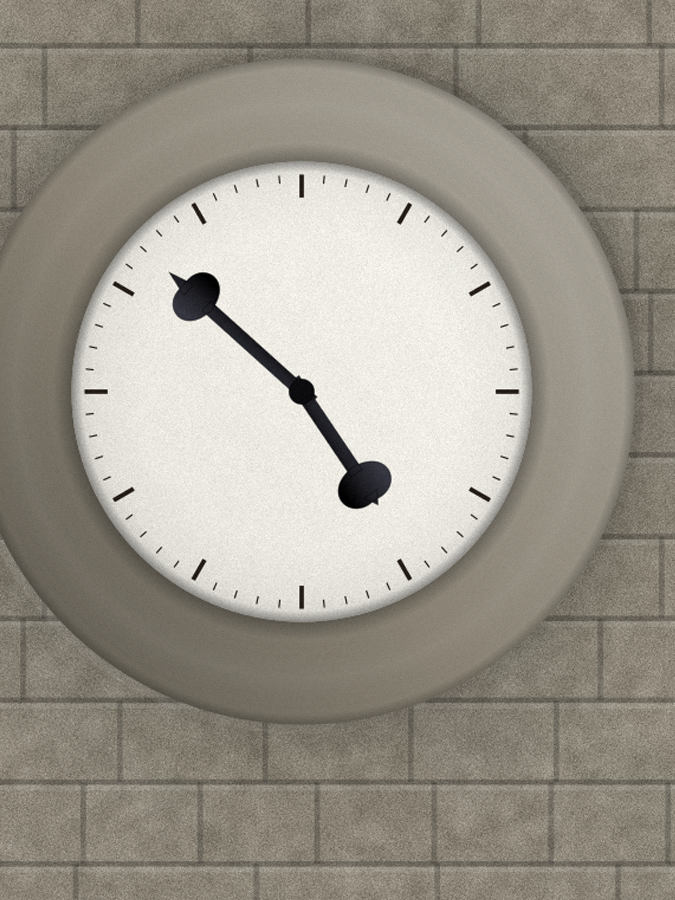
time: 4:52
